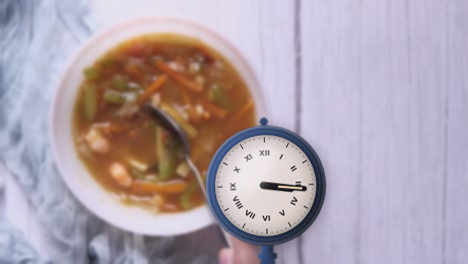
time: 3:16
